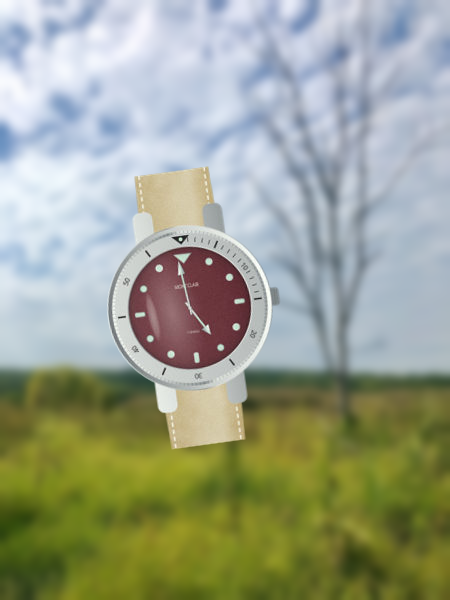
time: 4:59
